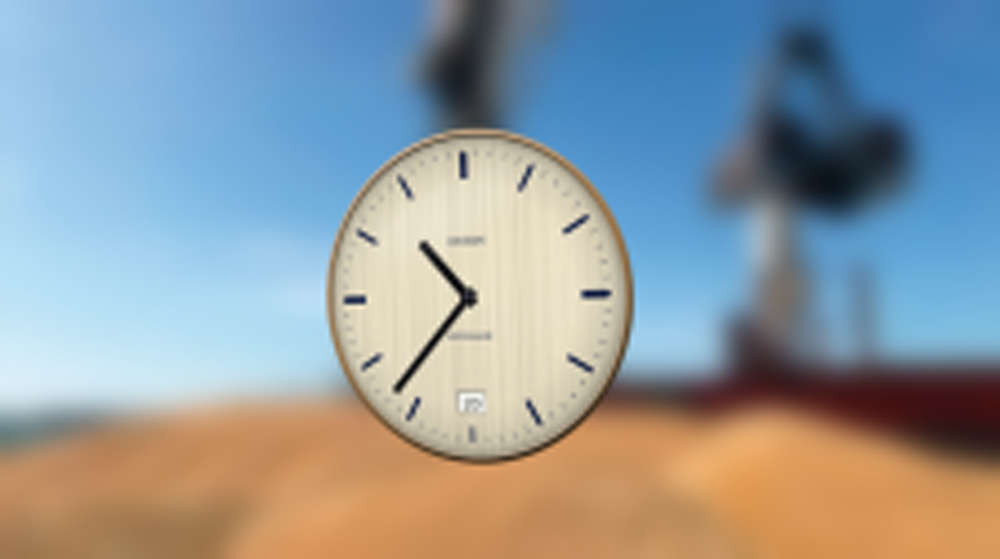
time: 10:37
